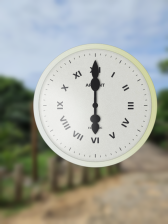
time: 6:00
